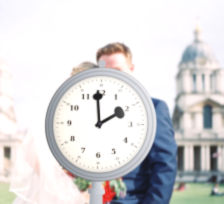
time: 1:59
